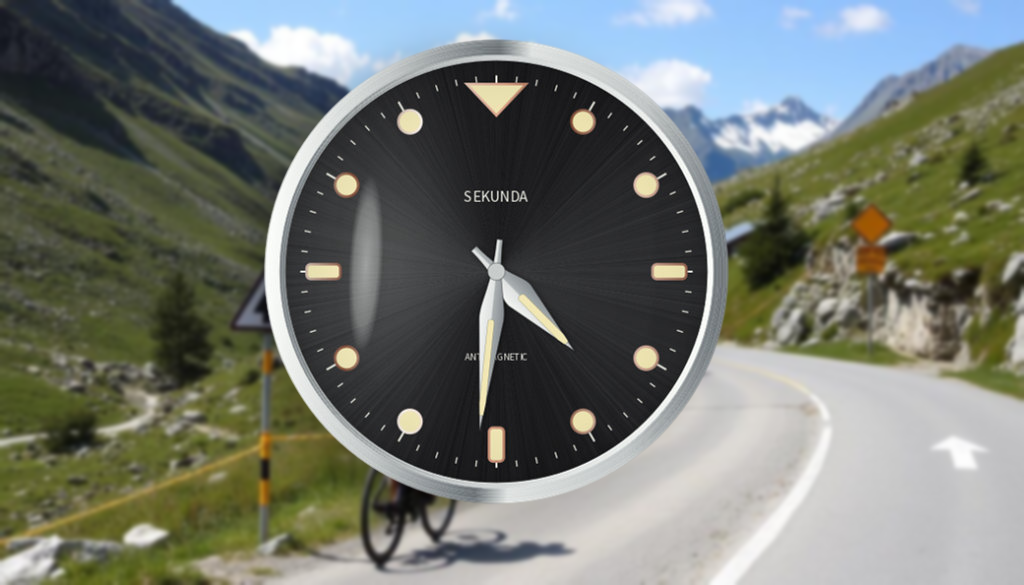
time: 4:31
